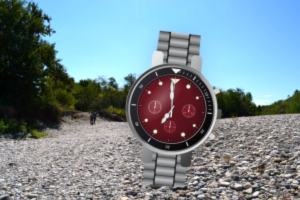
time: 6:59
